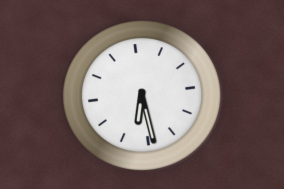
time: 6:29
